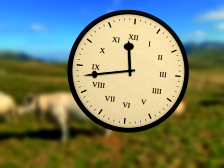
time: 11:43
